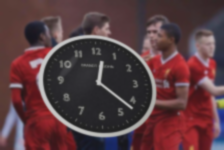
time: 12:22
